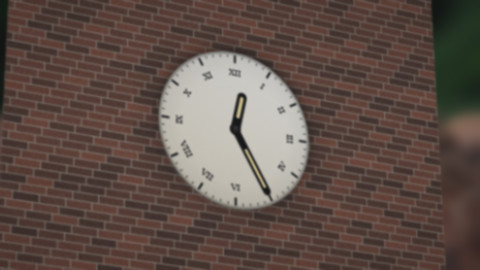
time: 12:25
